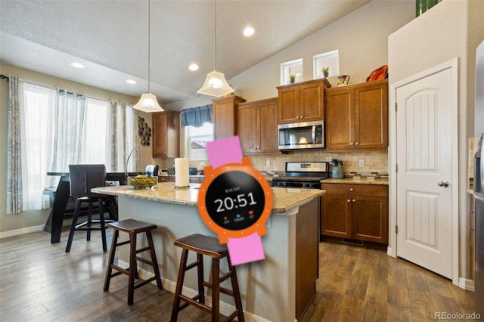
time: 20:51
